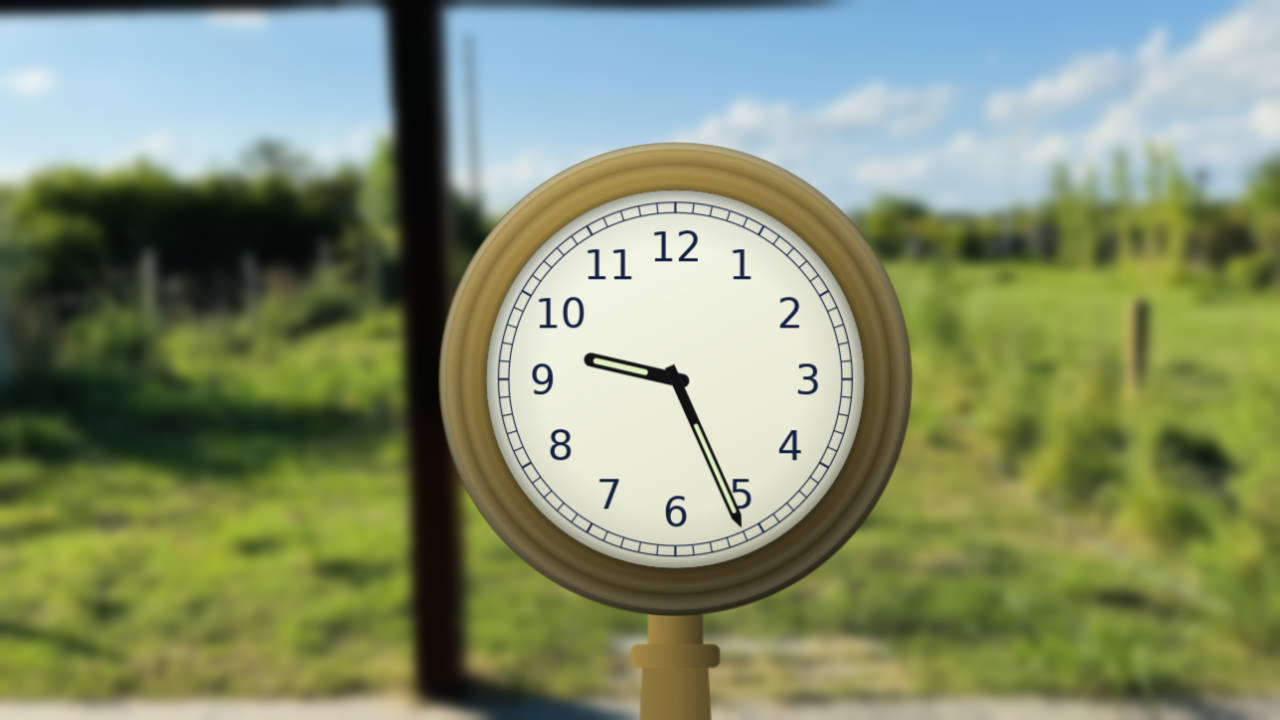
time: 9:26
